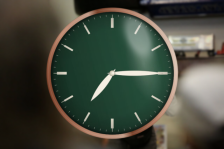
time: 7:15
